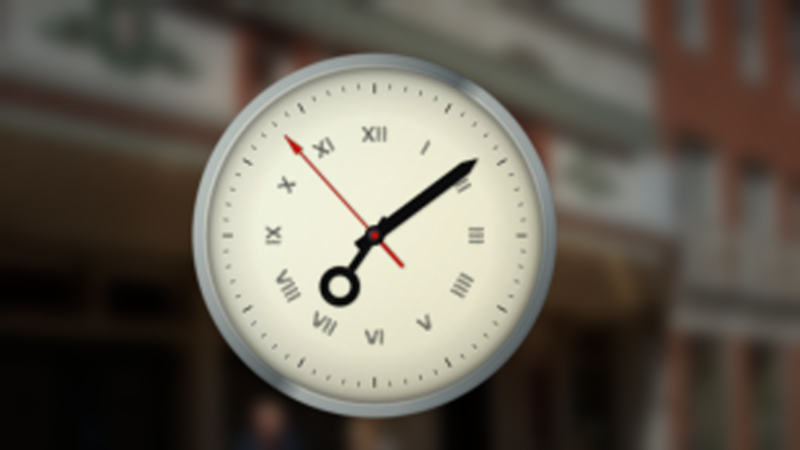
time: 7:08:53
